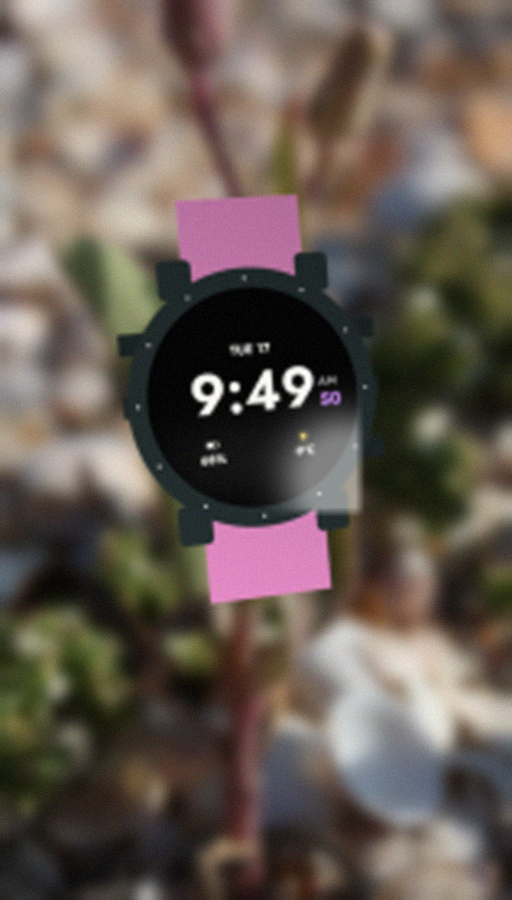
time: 9:49
